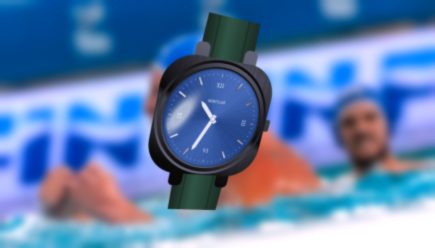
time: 10:34
